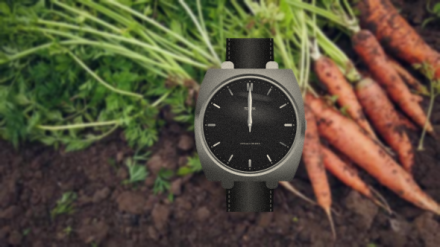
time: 12:00
